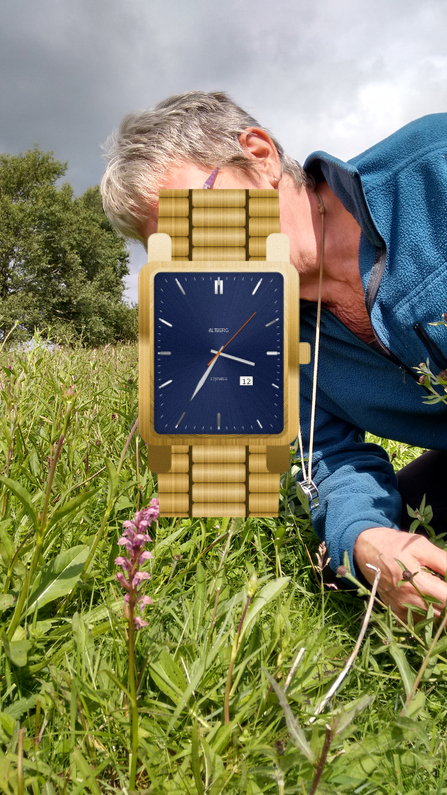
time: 3:35:07
